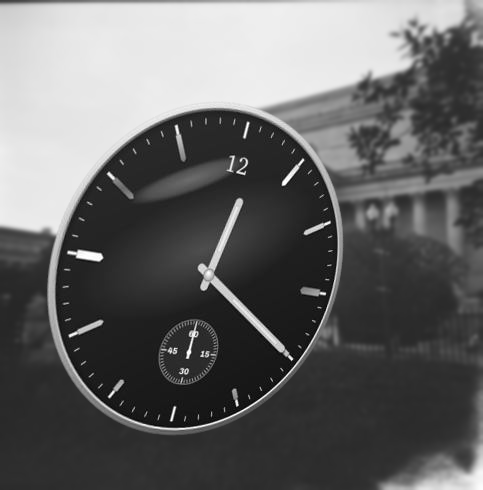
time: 12:20
